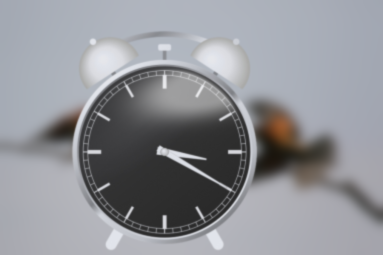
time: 3:20
